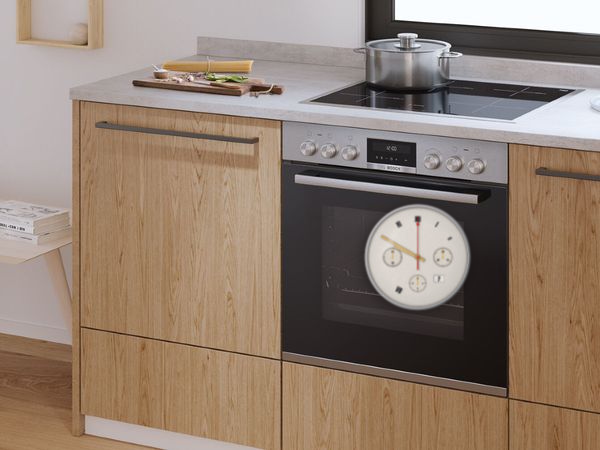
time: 9:50
